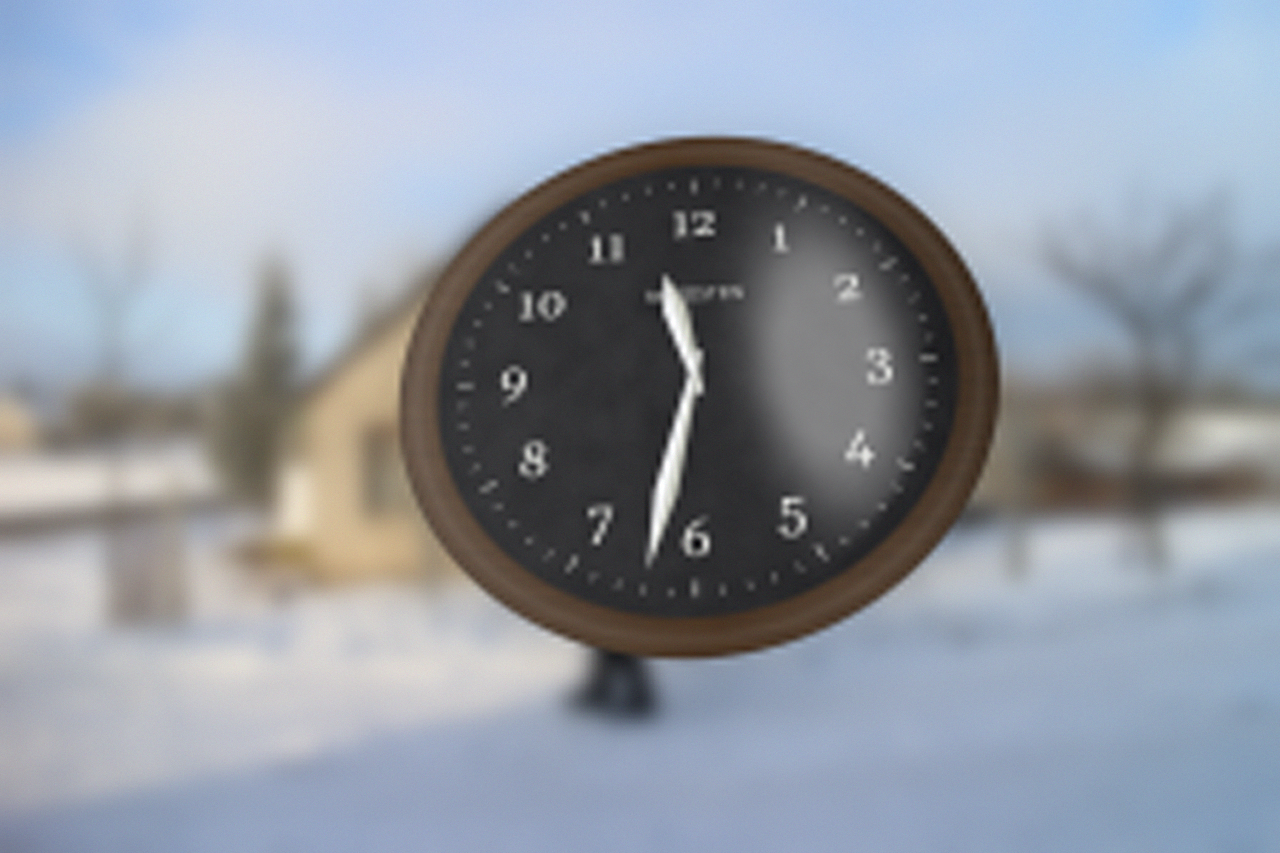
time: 11:32
